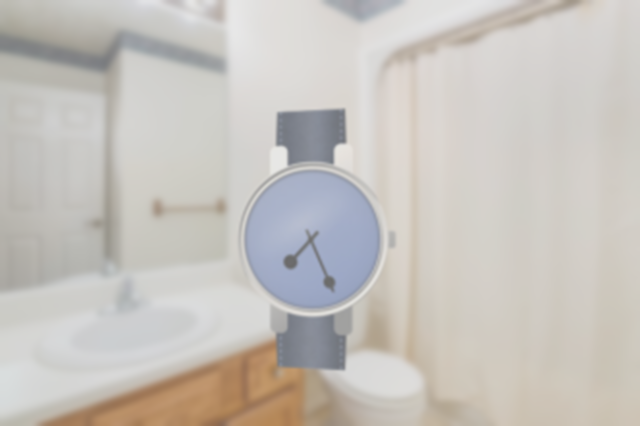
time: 7:26
